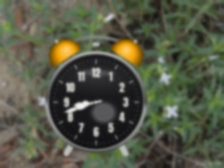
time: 8:42
